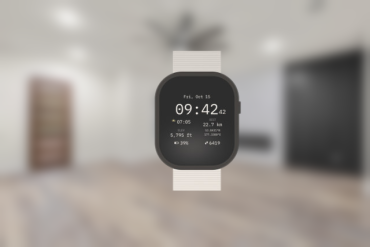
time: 9:42
